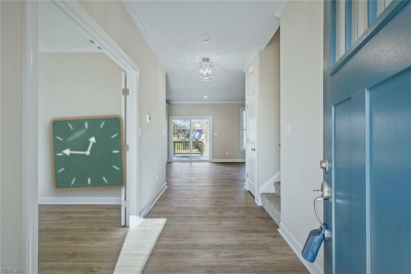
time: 12:46
